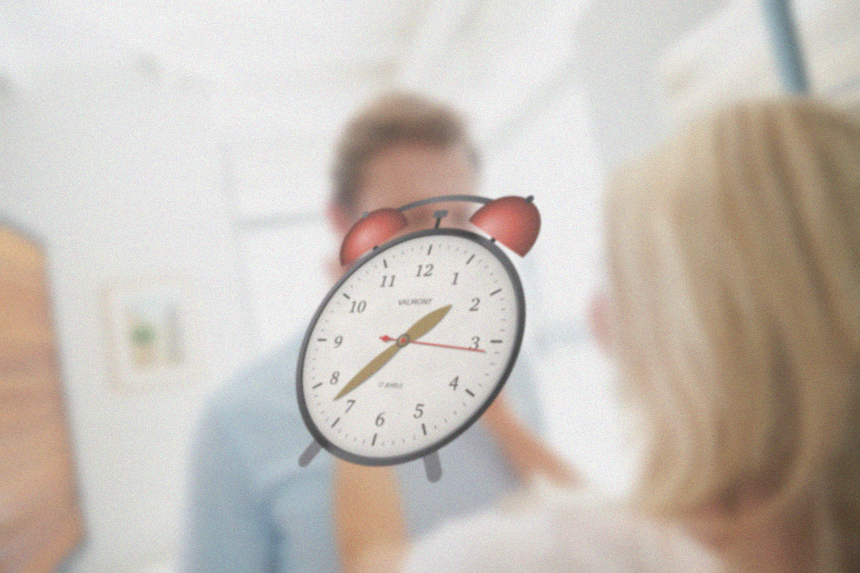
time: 1:37:16
